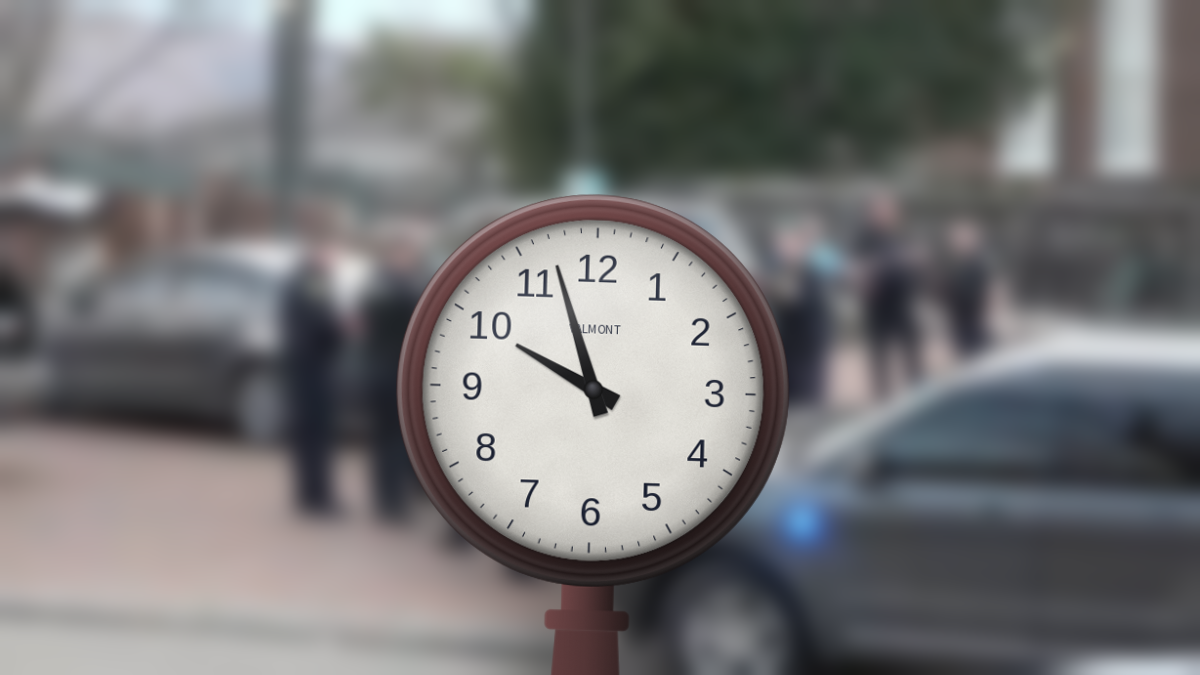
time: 9:57
